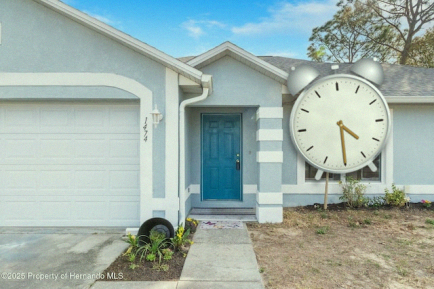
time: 4:30
